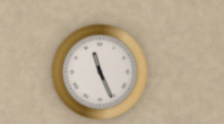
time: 11:26
